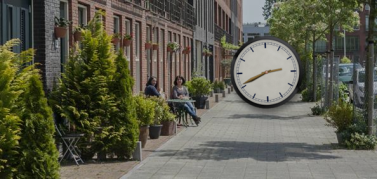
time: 2:41
